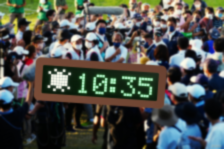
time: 10:35
